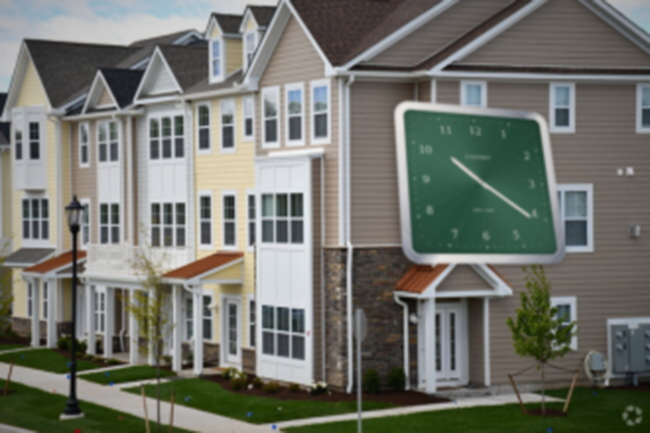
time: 10:21
